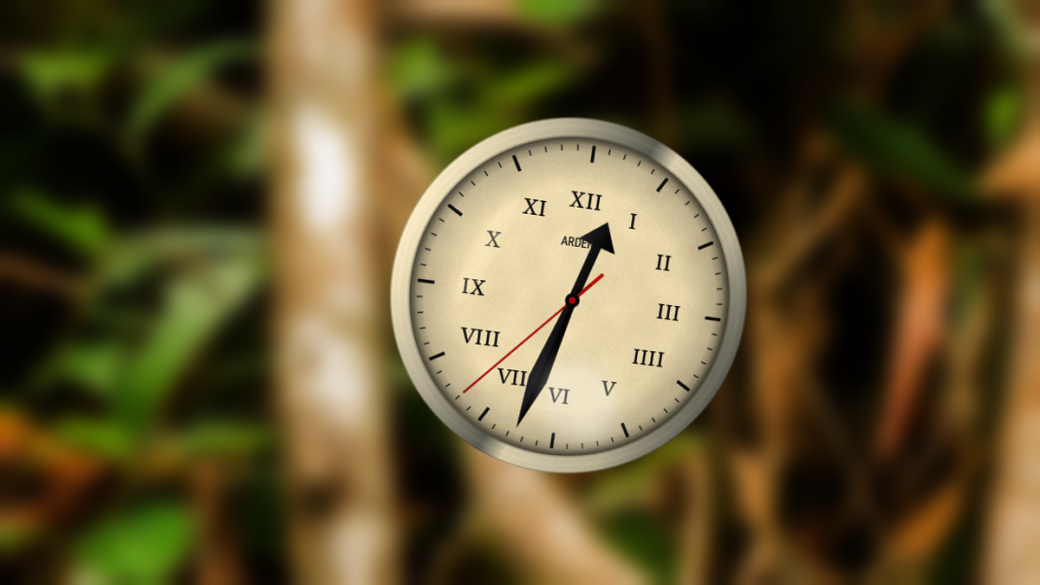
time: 12:32:37
